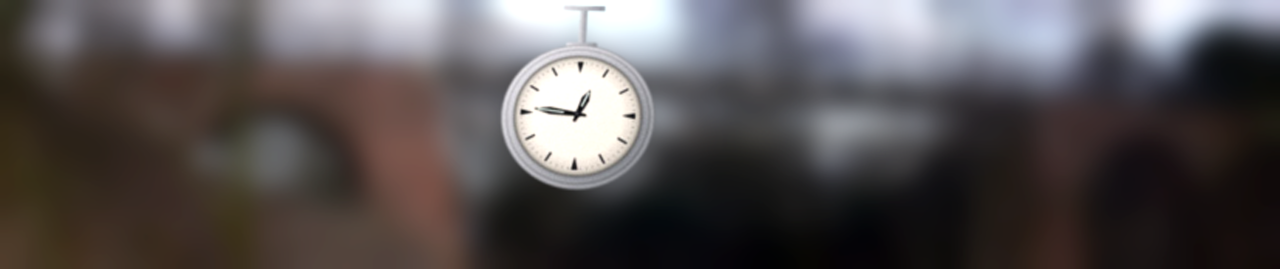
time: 12:46
